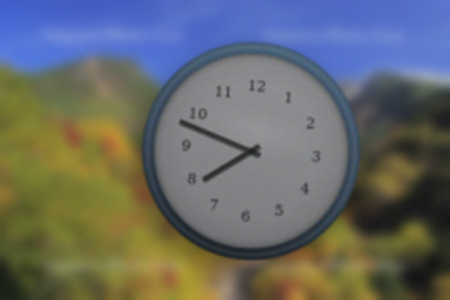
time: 7:48
